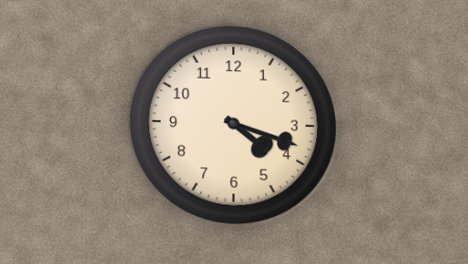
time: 4:18
